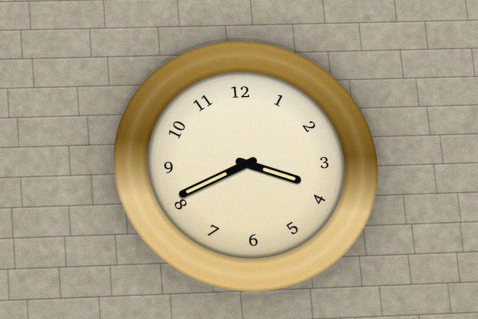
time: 3:41
